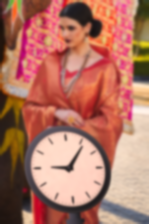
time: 9:06
